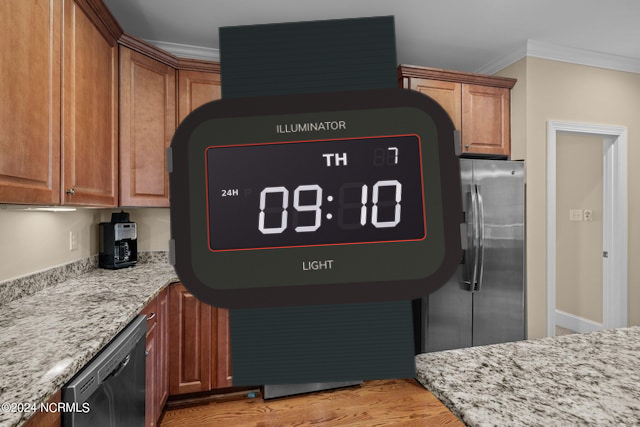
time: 9:10
